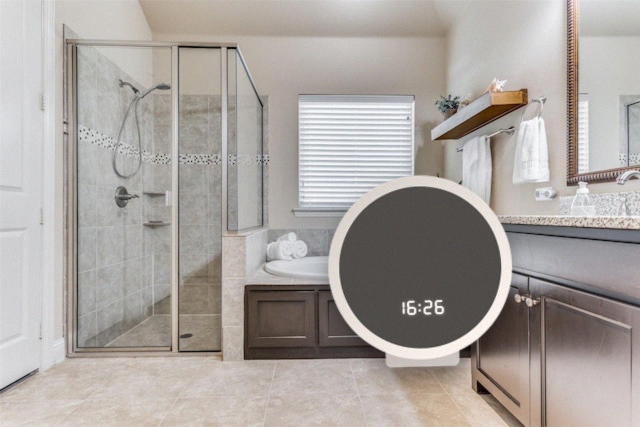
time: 16:26
